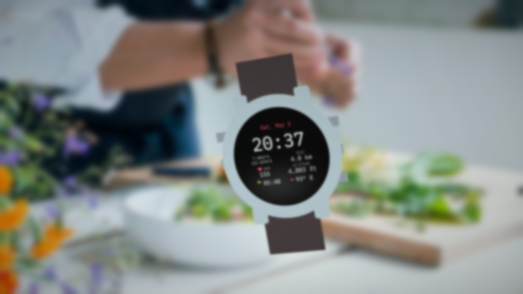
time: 20:37
